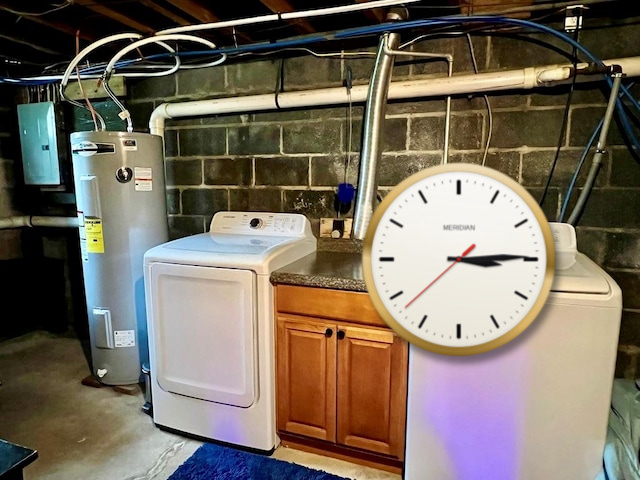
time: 3:14:38
